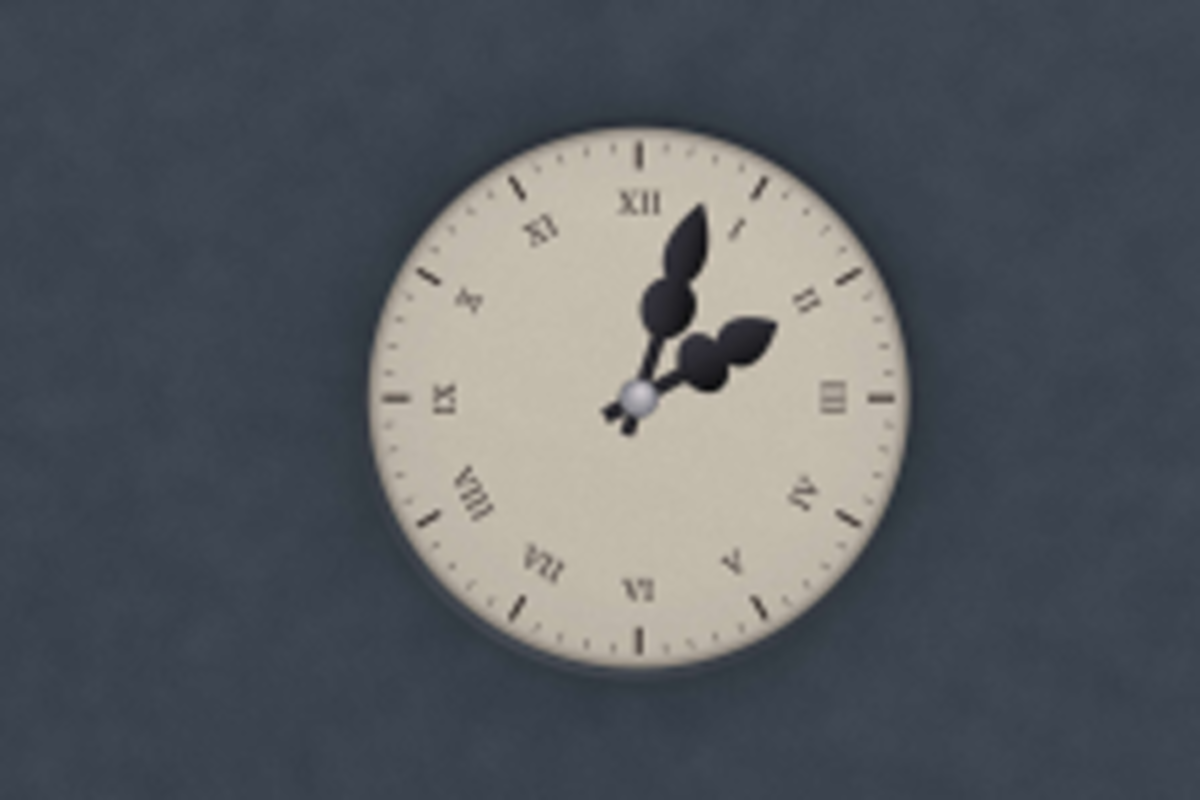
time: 2:03
